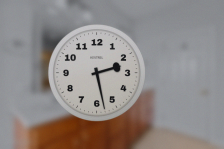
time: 2:28
